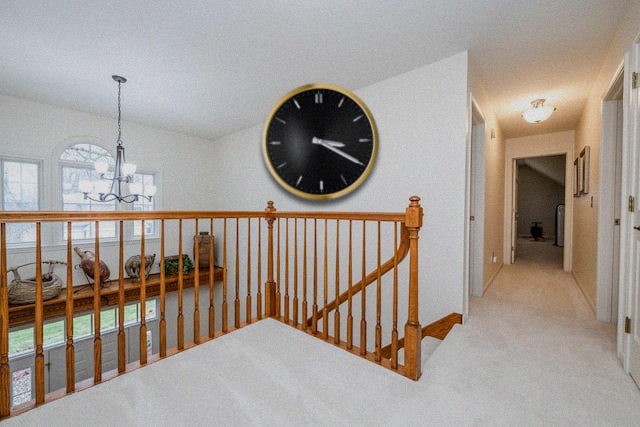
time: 3:20
